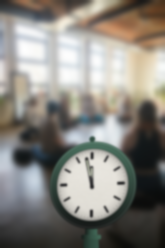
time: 11:58
